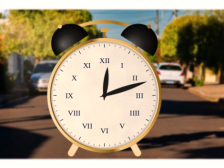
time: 12:12
